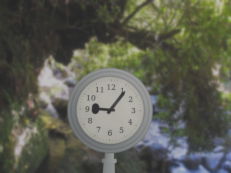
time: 9:06
